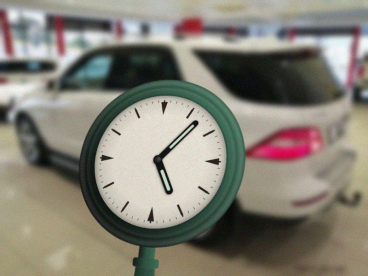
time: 5:07
